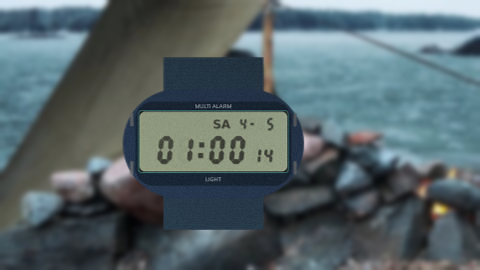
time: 1:00:14
